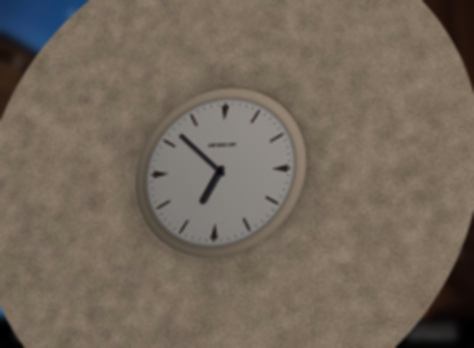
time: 6:52
